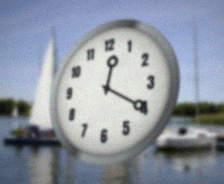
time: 12:20
